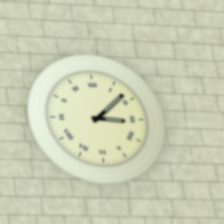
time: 3:08
